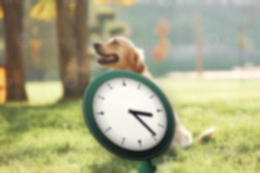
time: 3:24
